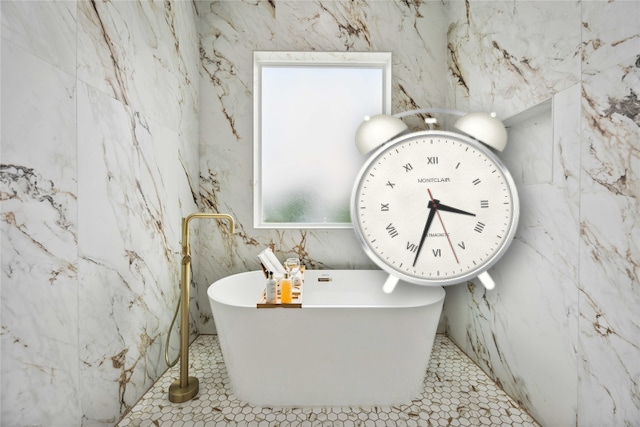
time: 3:33:27
